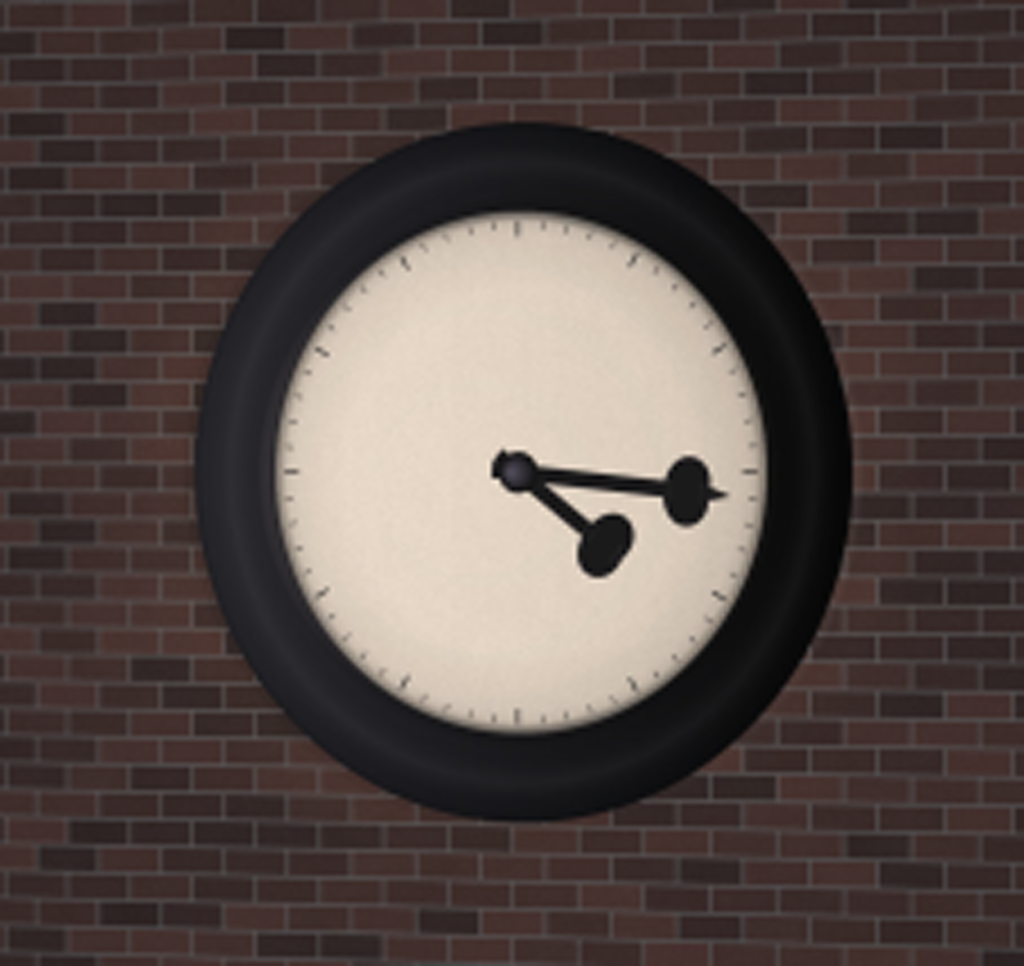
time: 4:16
